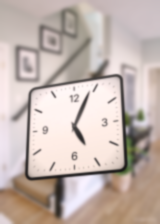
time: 5:04
